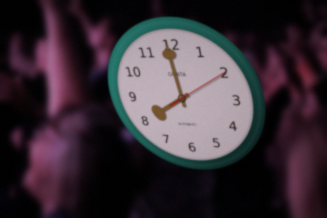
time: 7:59:10
